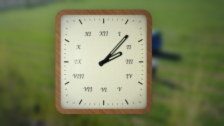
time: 2:07
